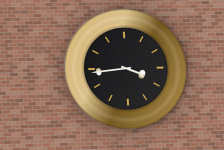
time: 3:44
